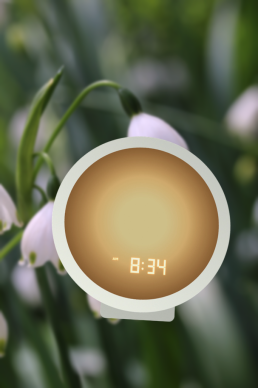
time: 8:34
